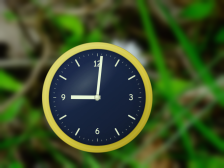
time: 9:01
